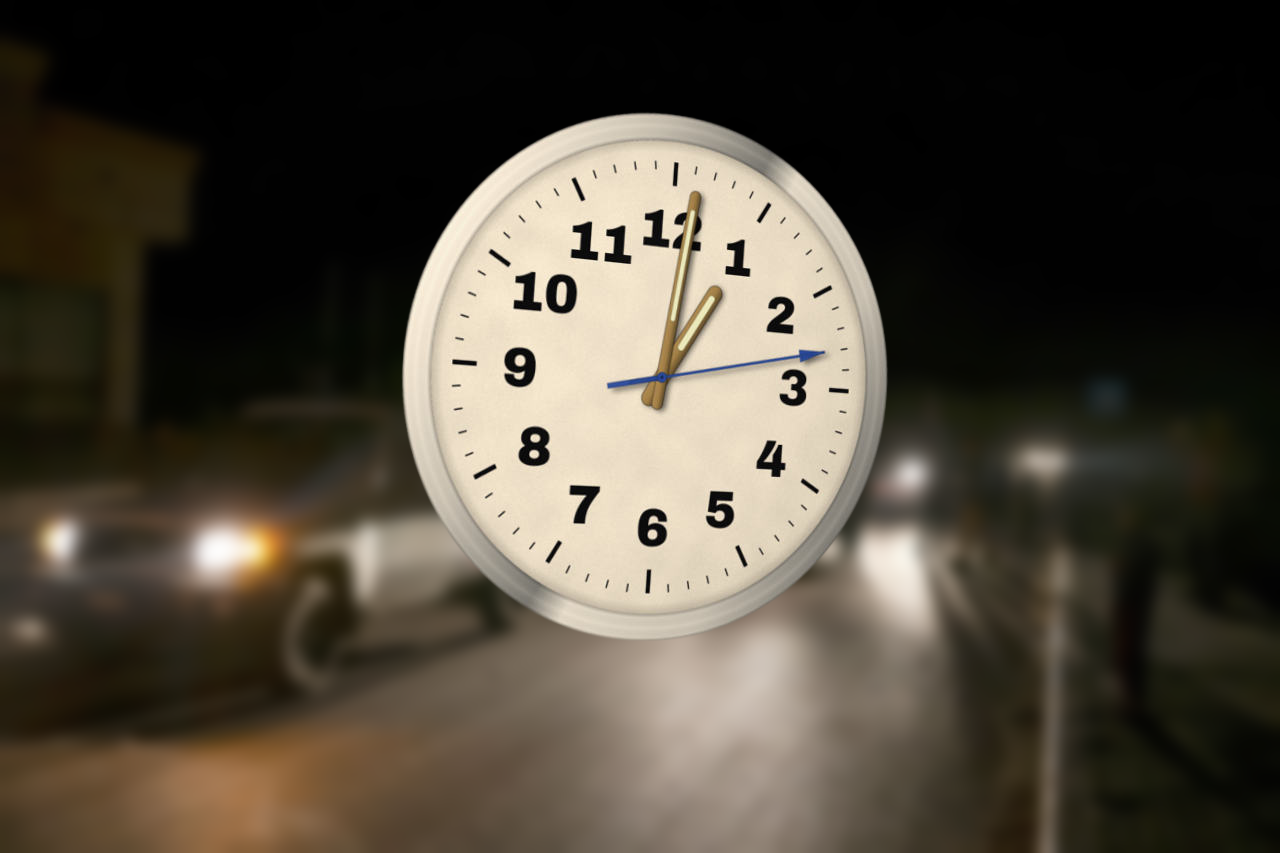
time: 1:01:13
